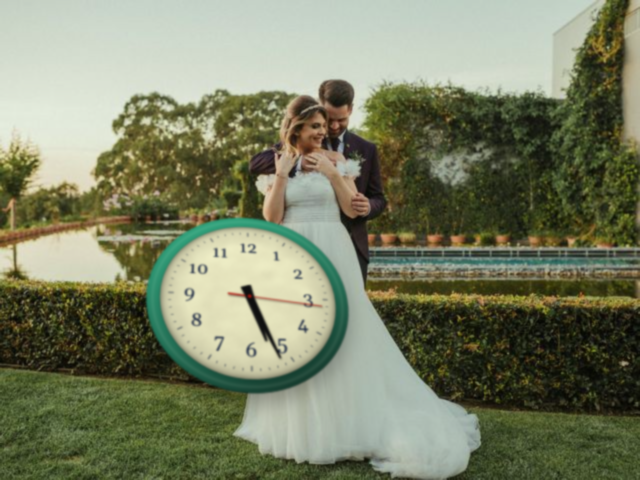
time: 5:26:16
